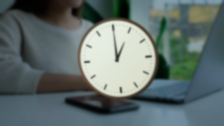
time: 1:00
